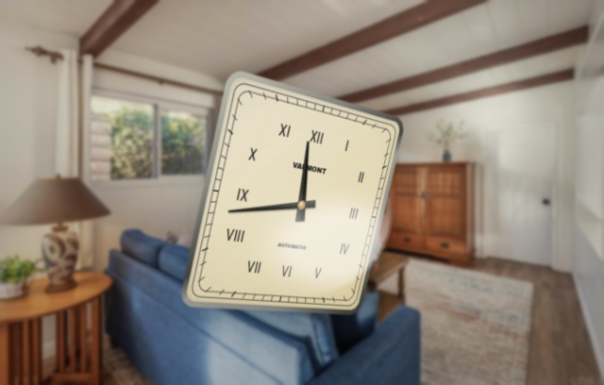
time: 11:43
